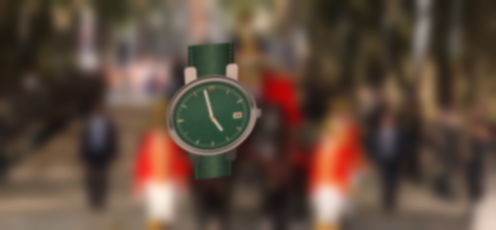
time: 4:58
